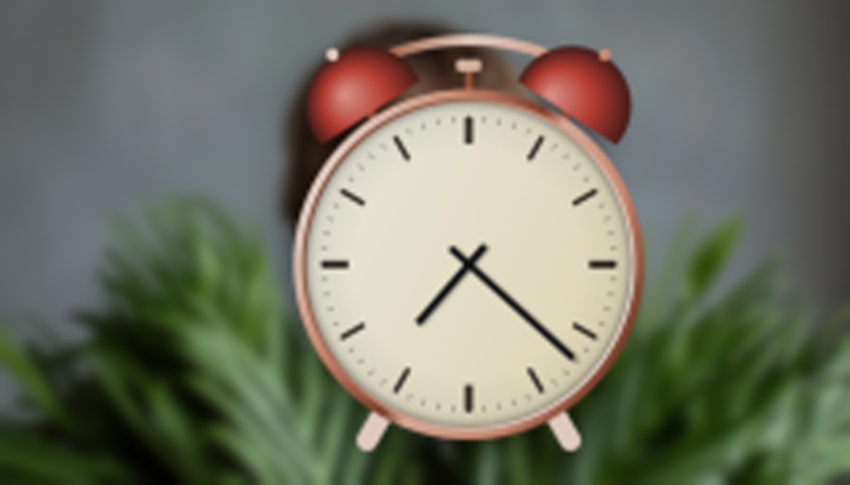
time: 7:22
